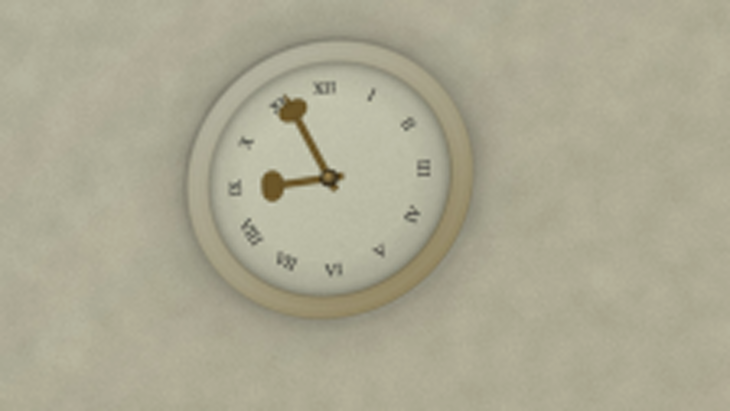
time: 8:56
